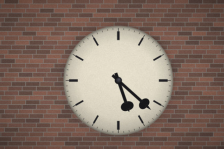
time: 5:22
